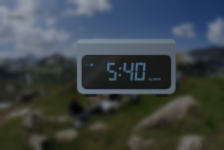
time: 5:40
